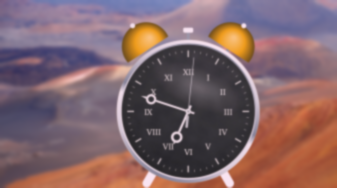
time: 6:48:01
